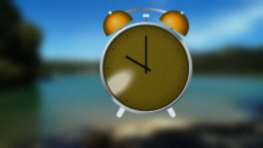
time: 10:00
